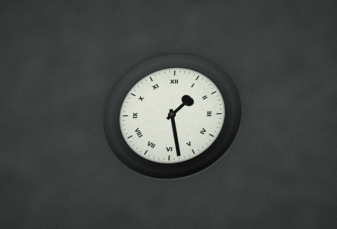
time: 1:28
